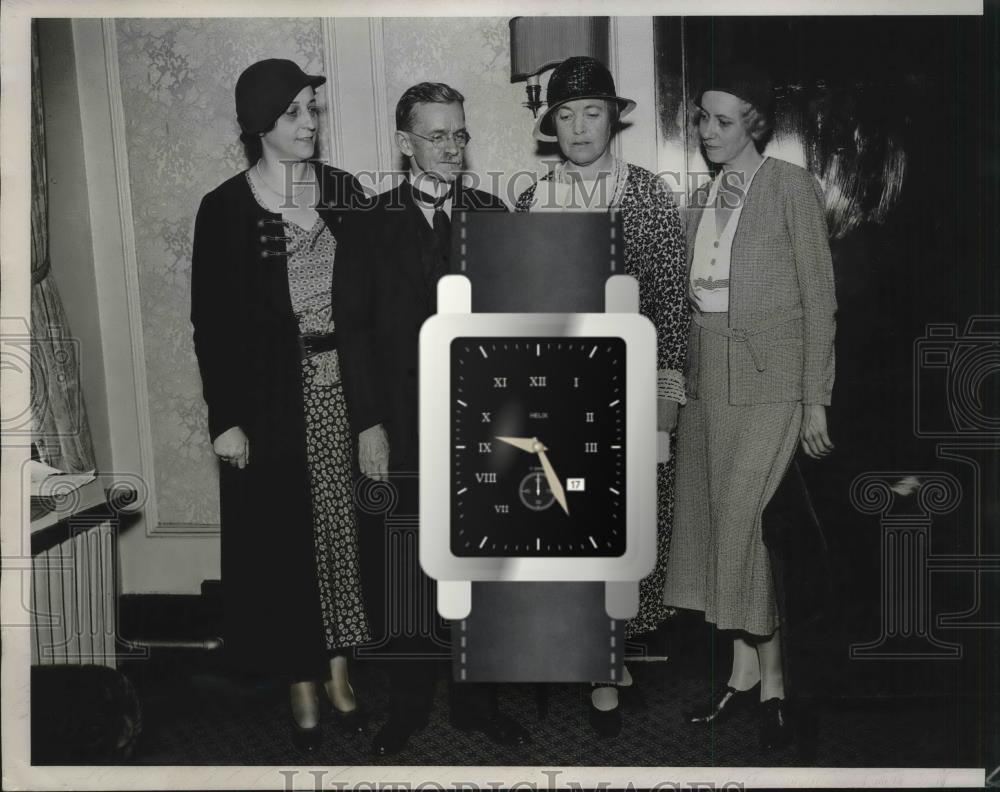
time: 9:26
